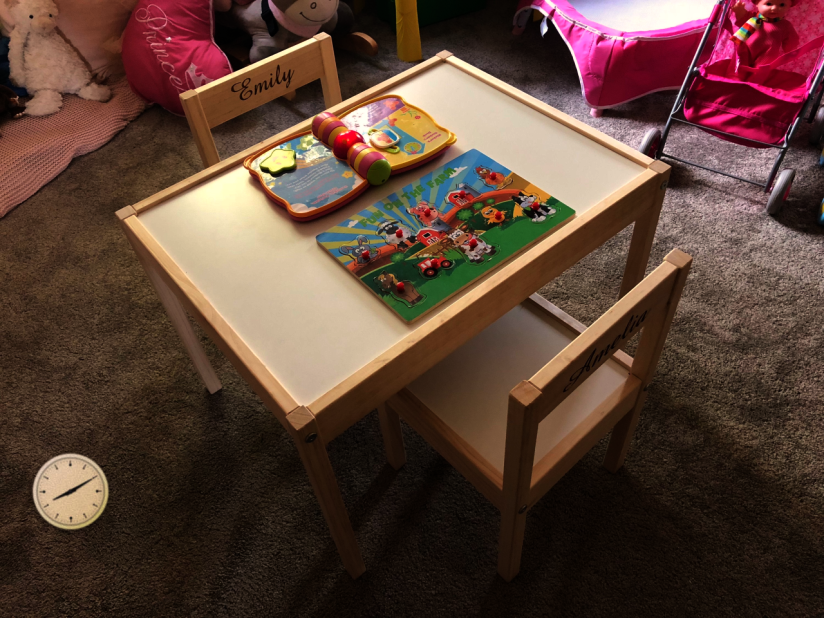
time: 8:10
